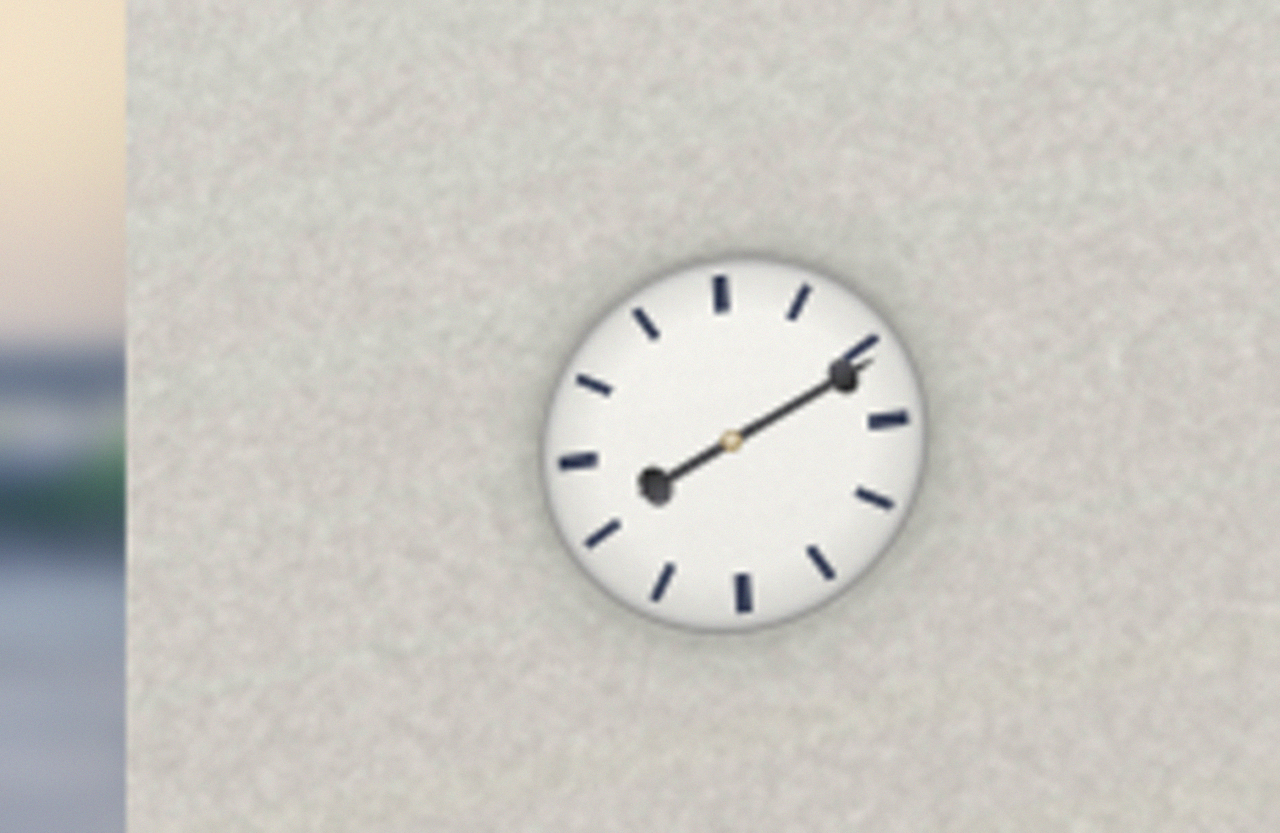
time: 8:11
